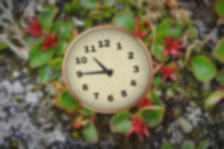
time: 10:45
